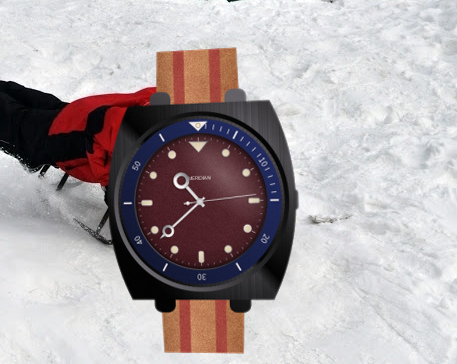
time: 10:38:14
